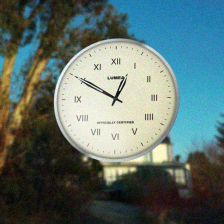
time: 12:50
